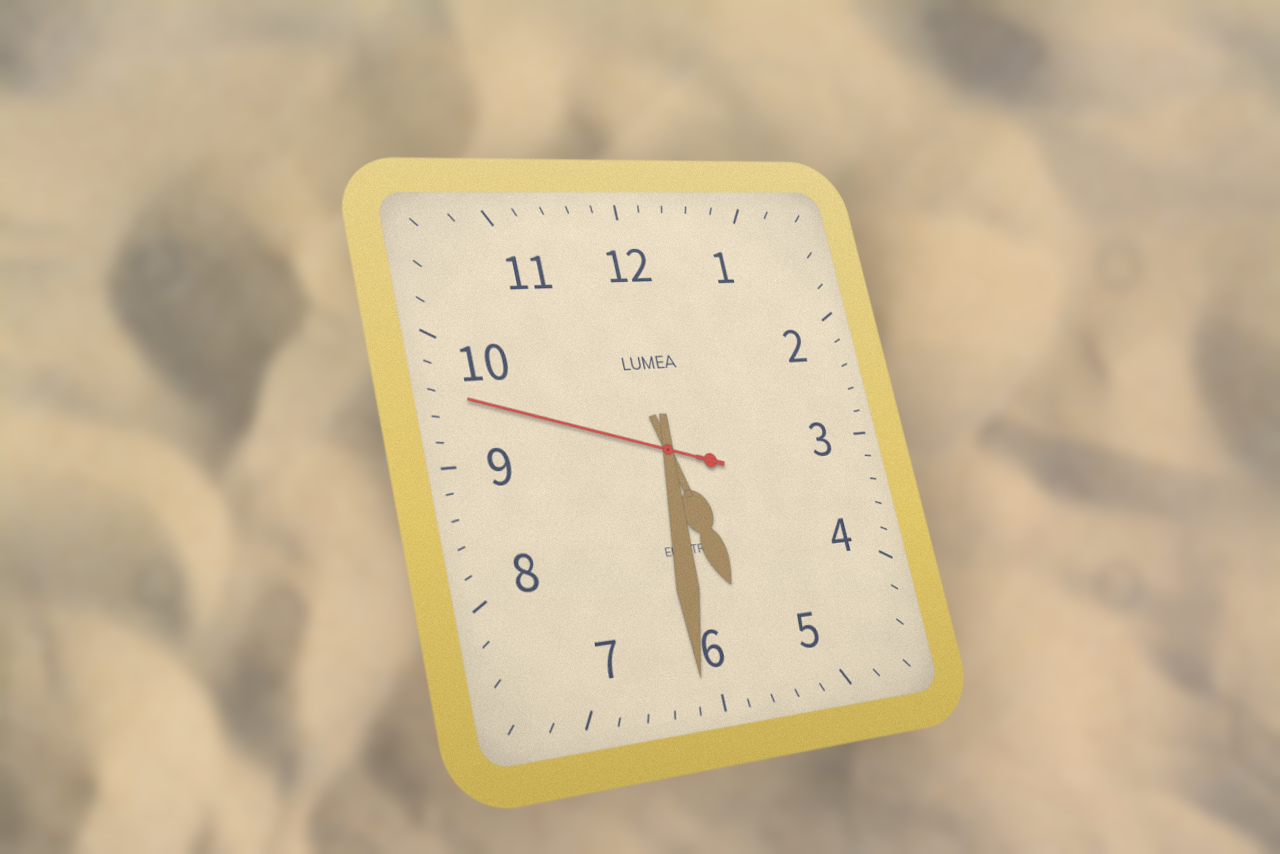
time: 5:30:48
